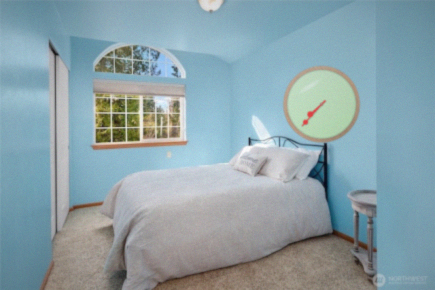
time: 7:37
